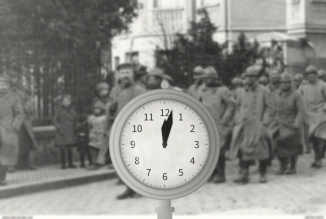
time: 12:02
